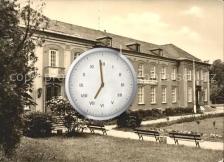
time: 6:59
